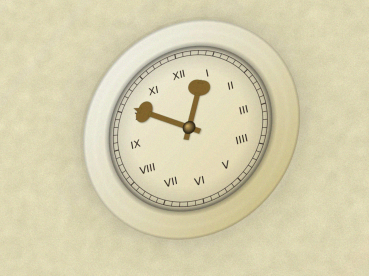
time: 12:51
